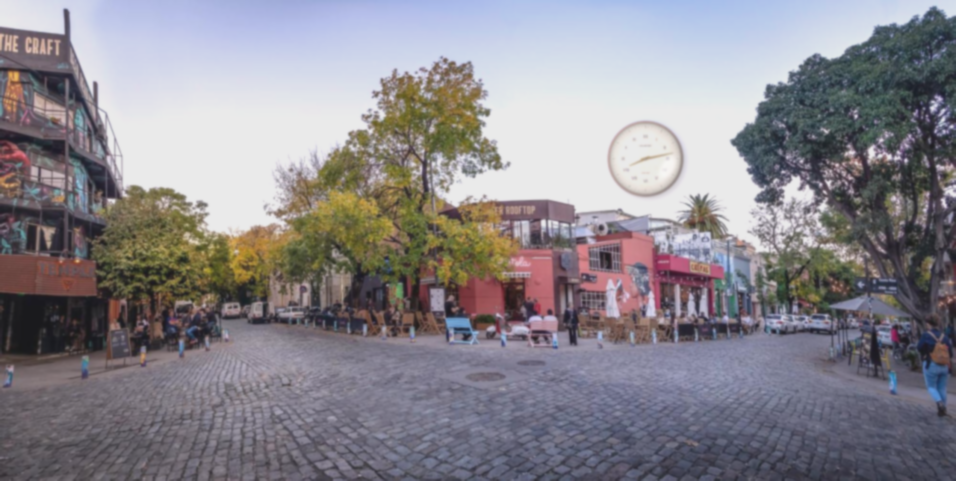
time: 8:13
